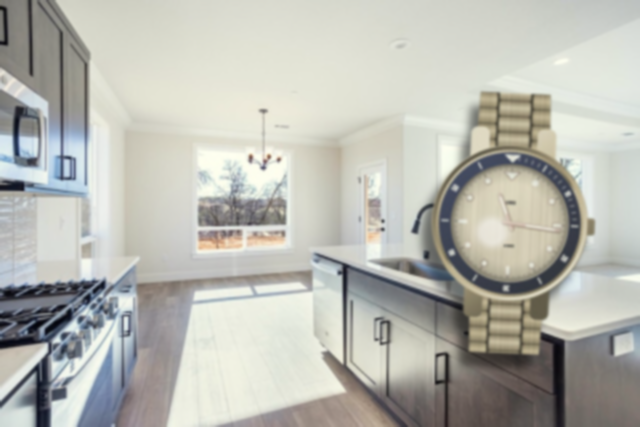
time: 11:16
